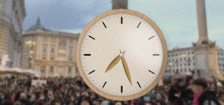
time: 7:27
